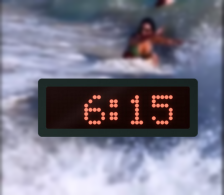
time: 6:15
